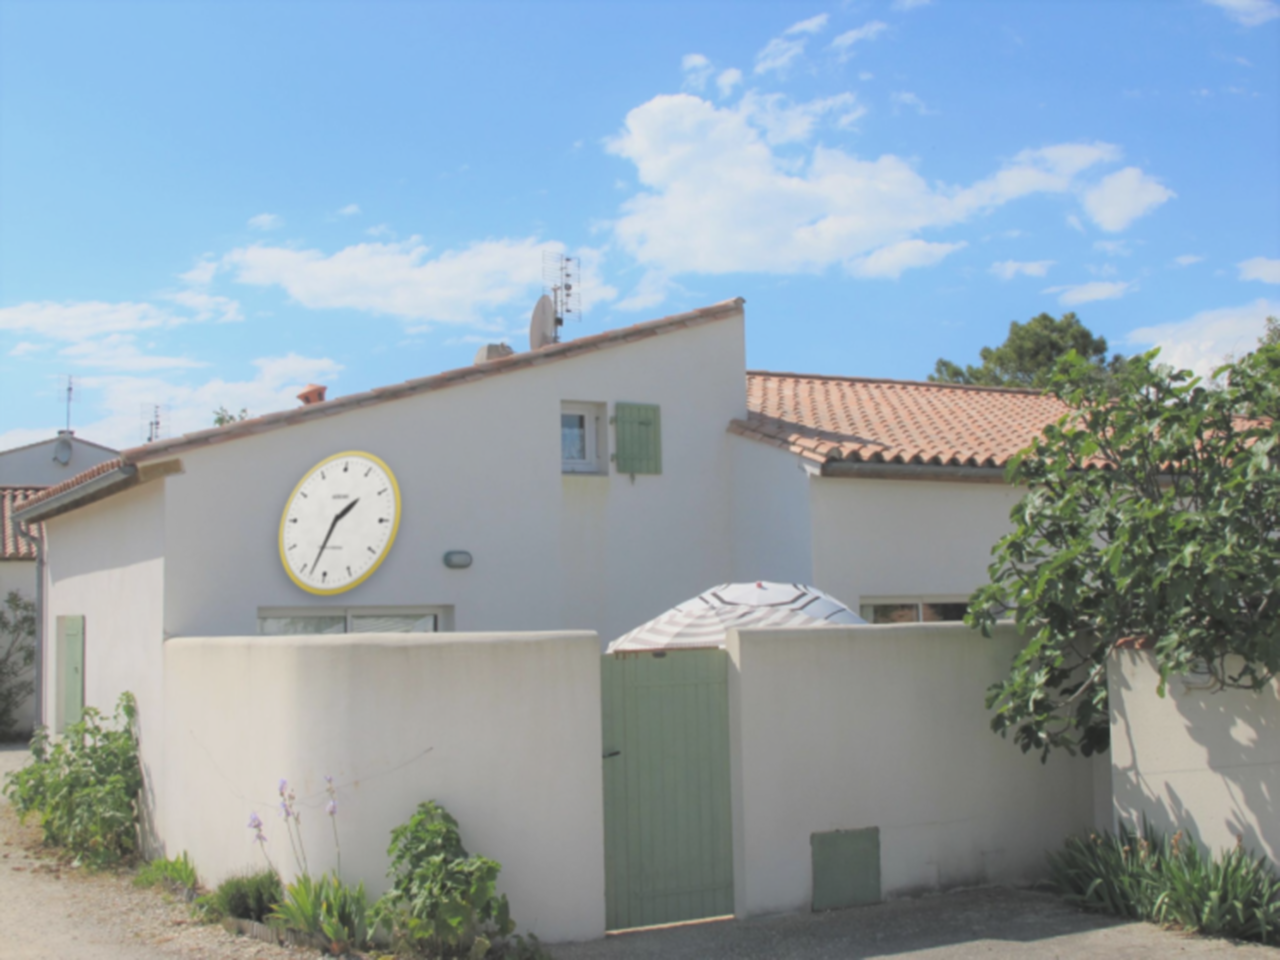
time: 1:33
